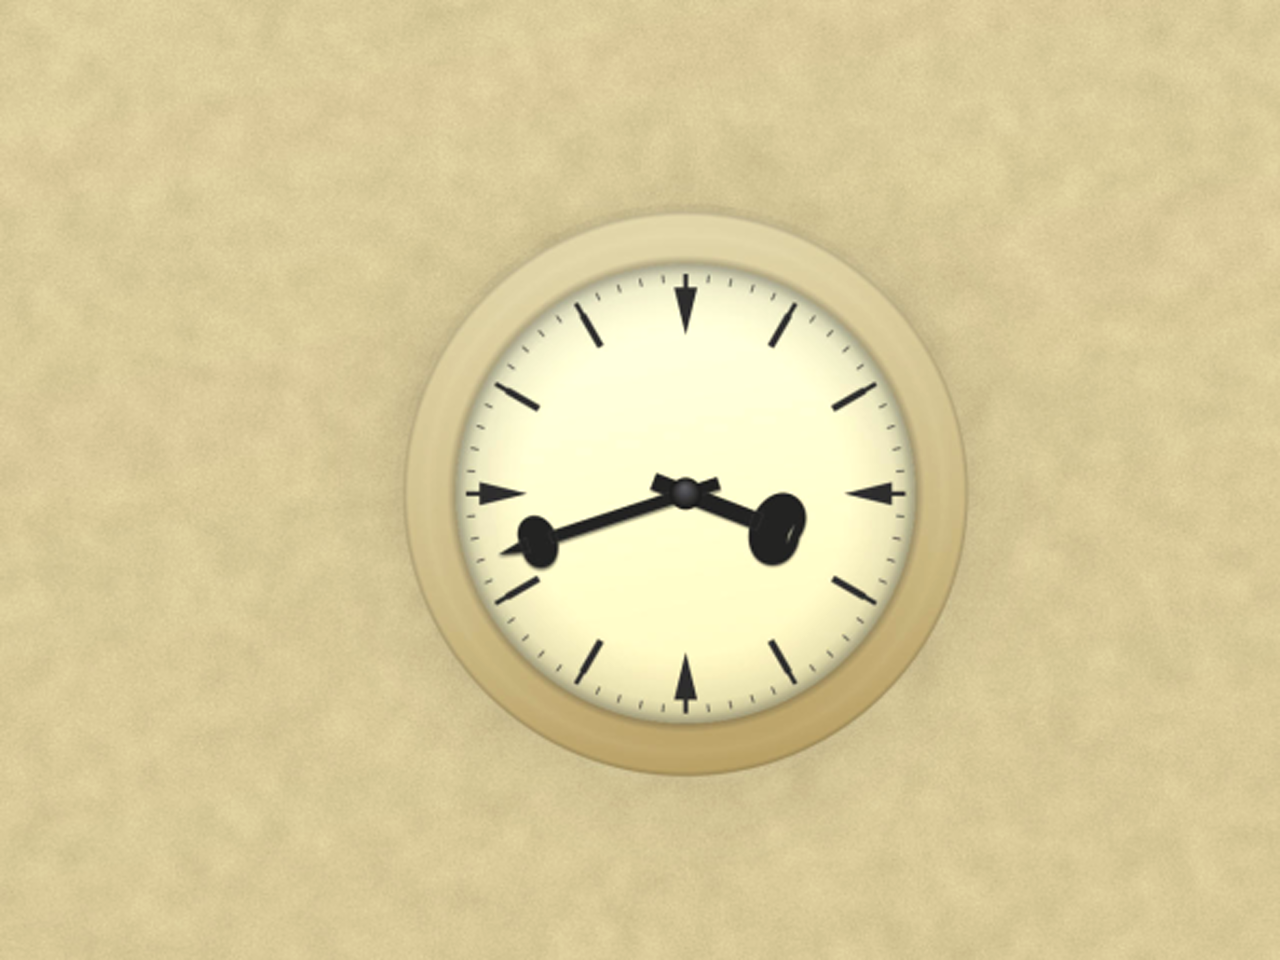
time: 3:42
